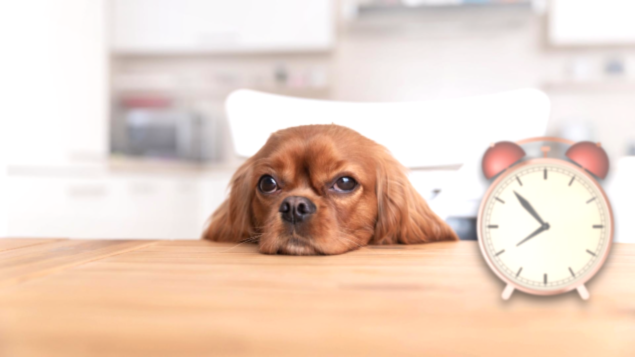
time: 7:53
